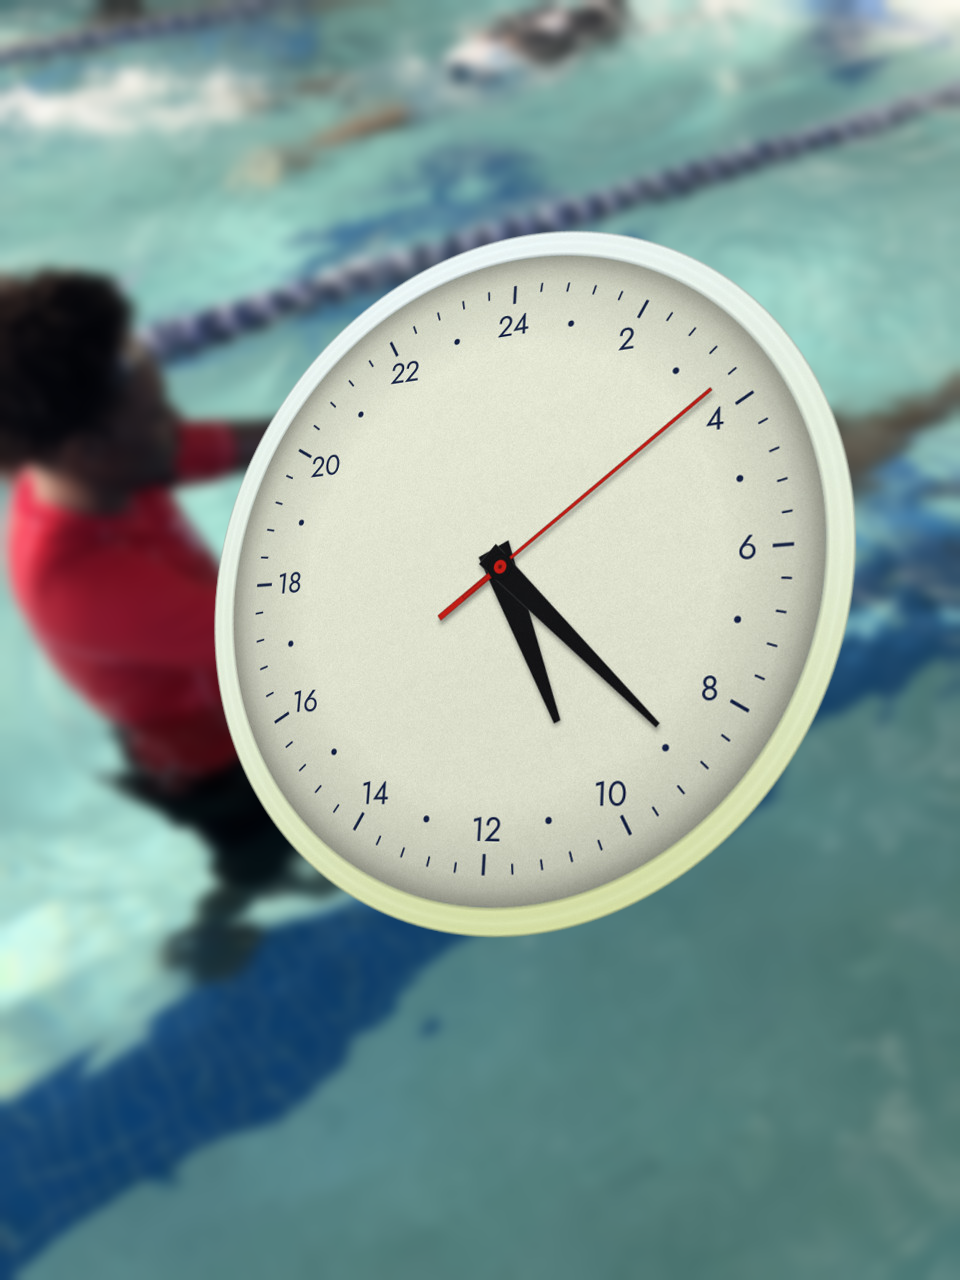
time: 10:22:09
